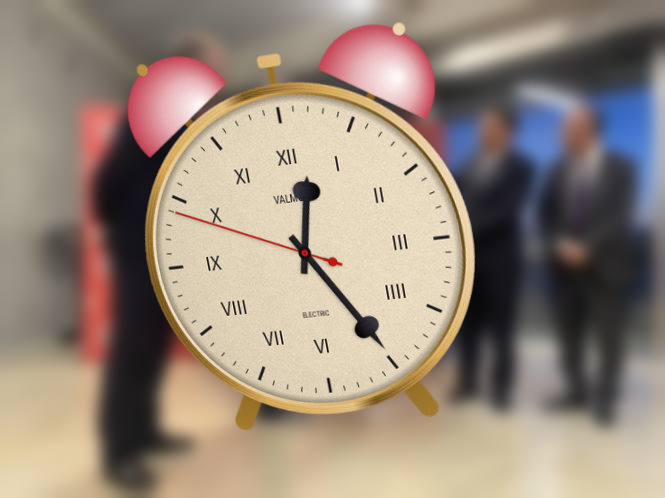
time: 12:24:49
